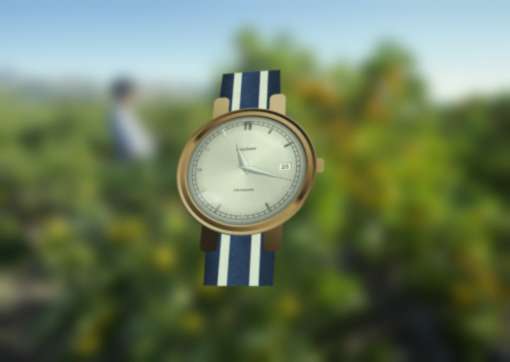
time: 11:18
